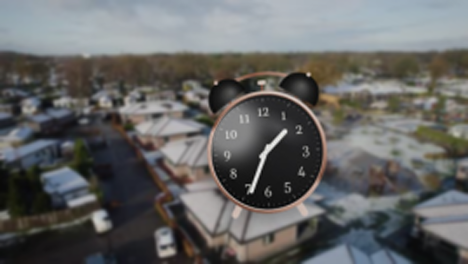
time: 1:34
